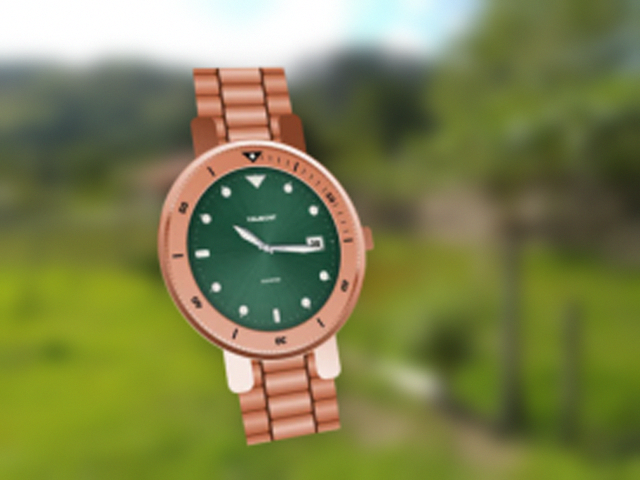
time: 10:16
